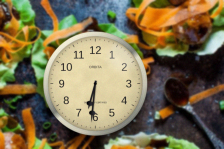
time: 6:31
